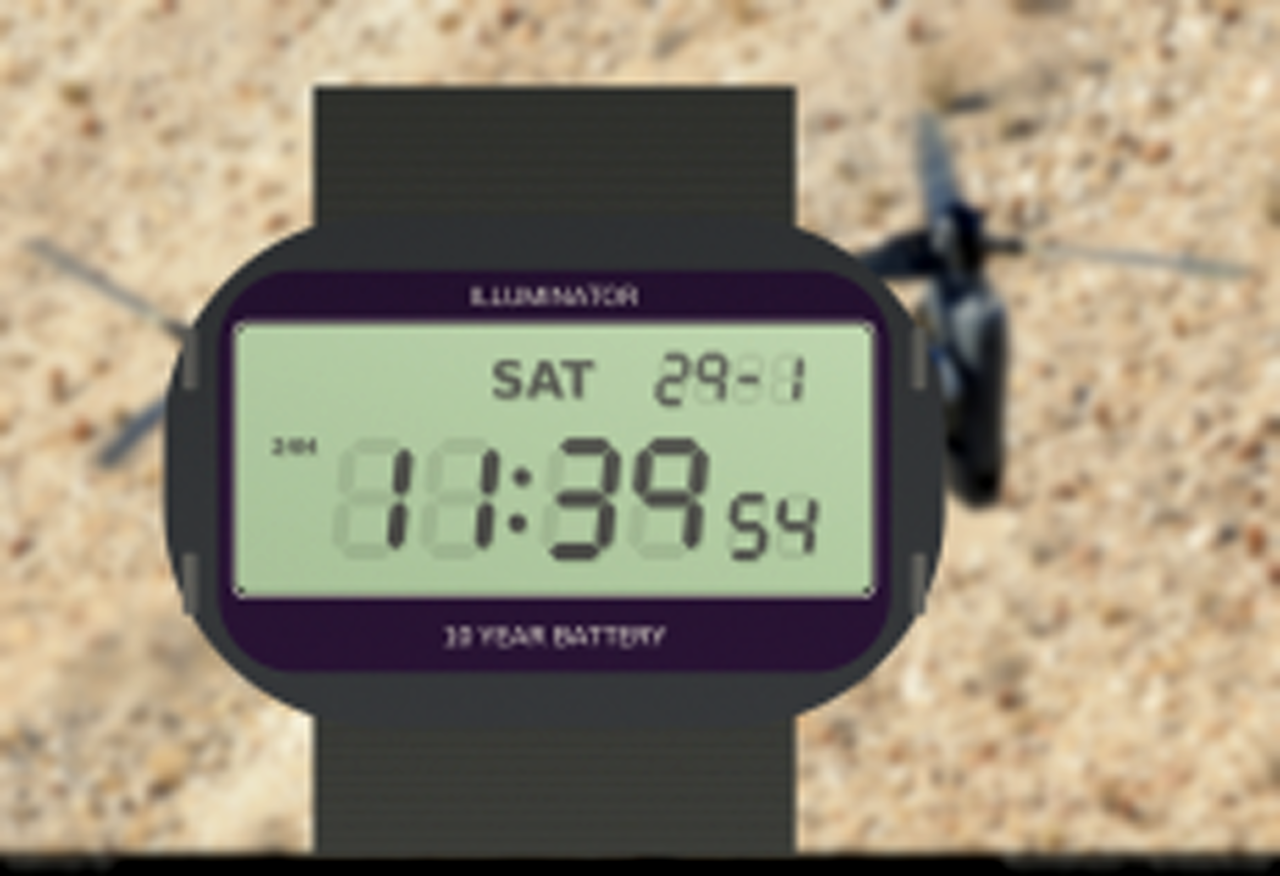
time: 11:39:54
